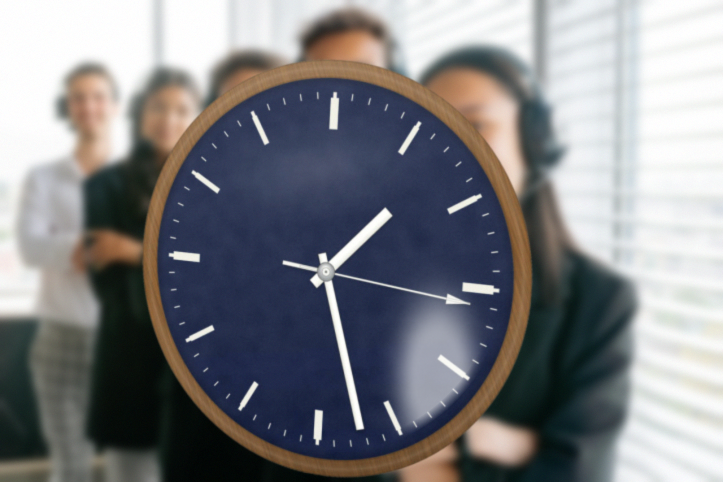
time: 1:27:16
